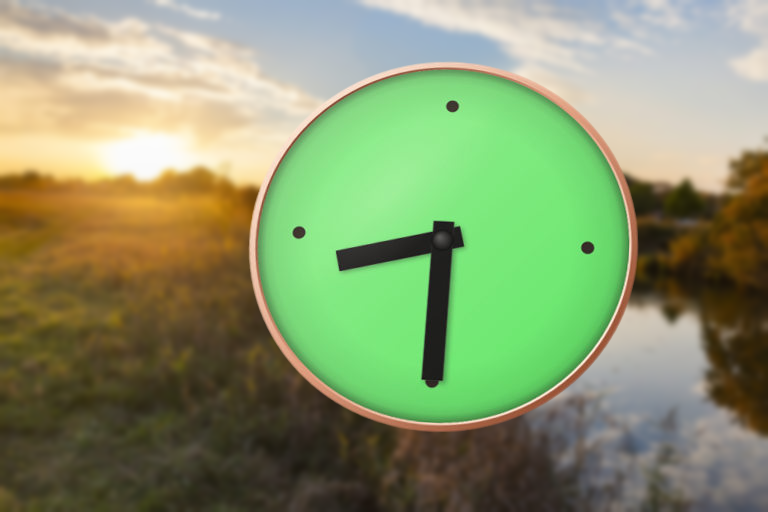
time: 8:30
